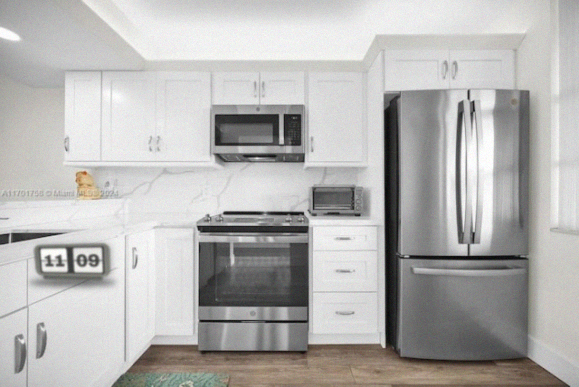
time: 11:09
